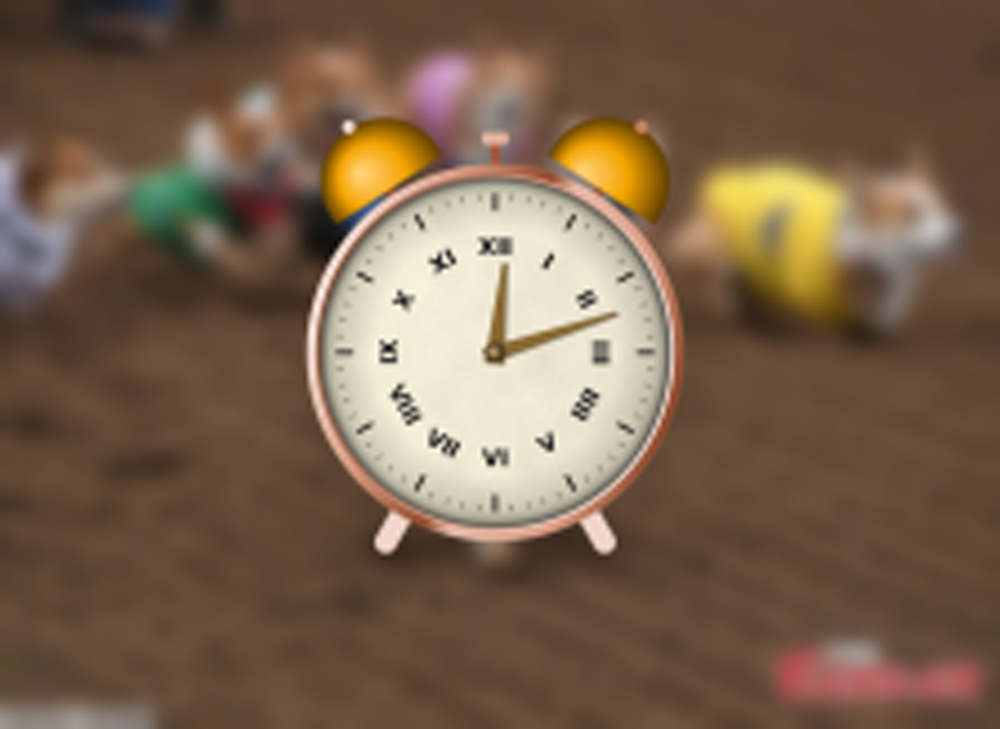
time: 12:12
